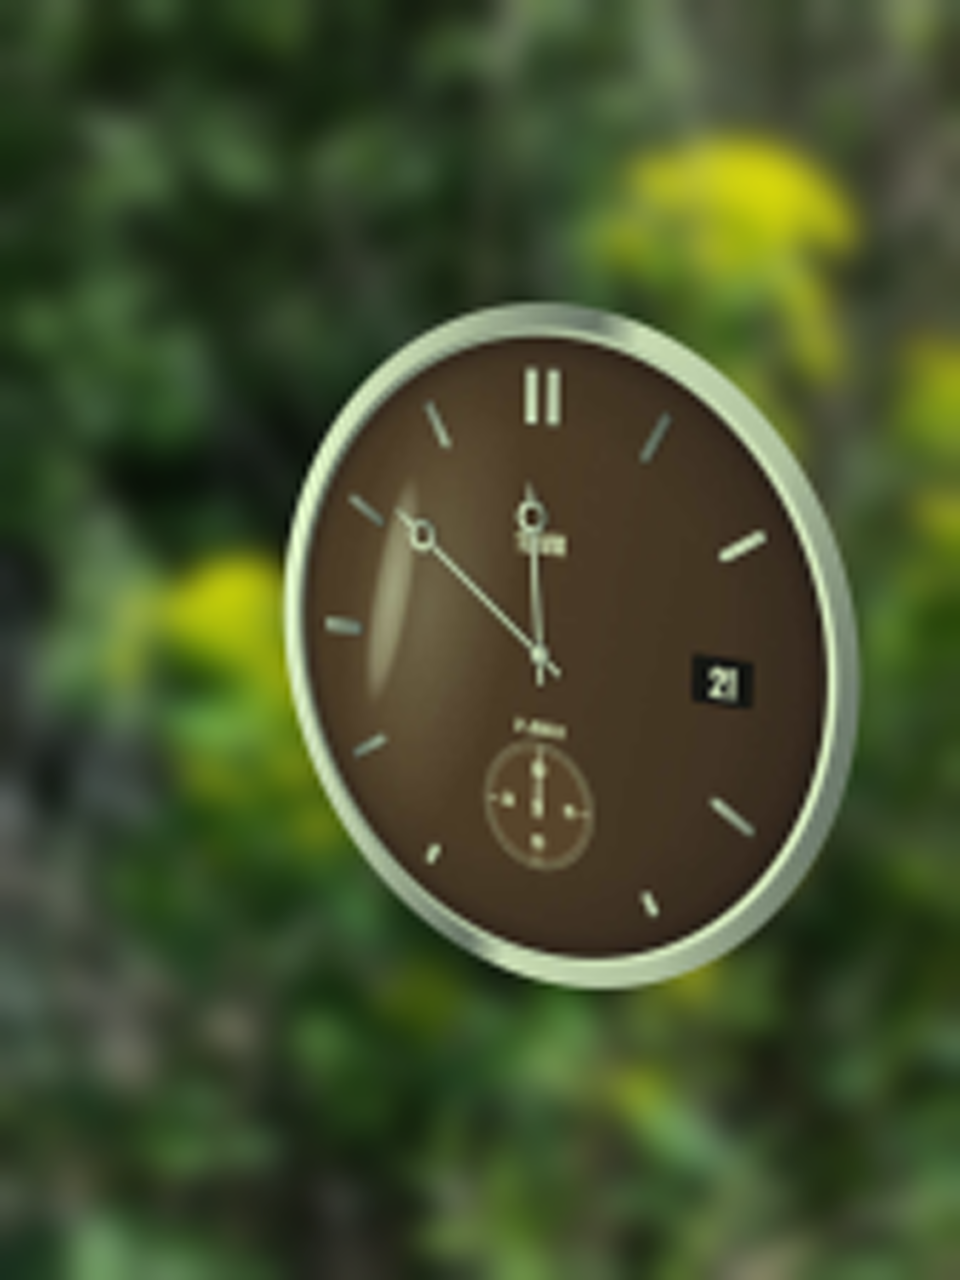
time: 11:51
